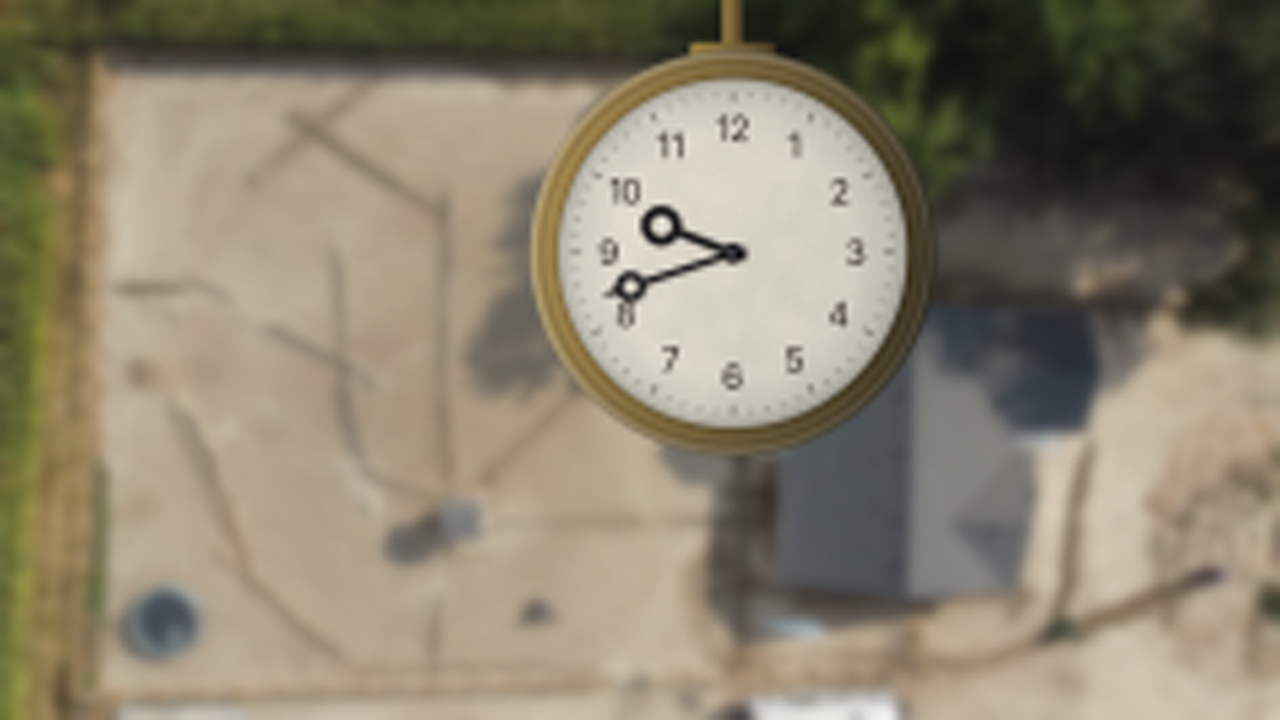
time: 9:42
